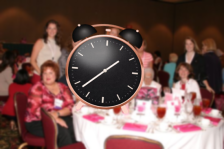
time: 1:38
